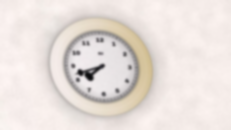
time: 7:42
